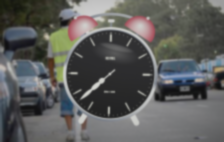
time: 7:38
